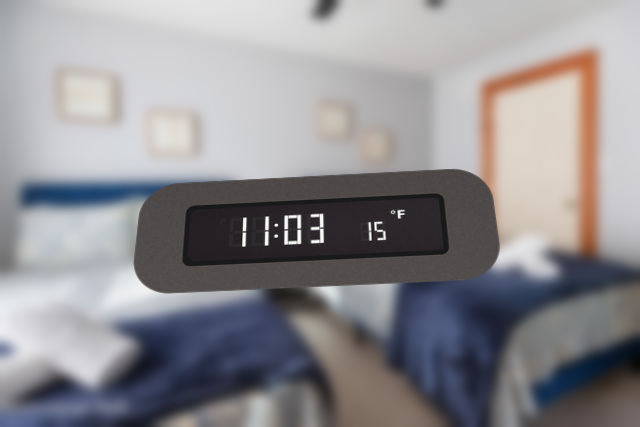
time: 11:03
